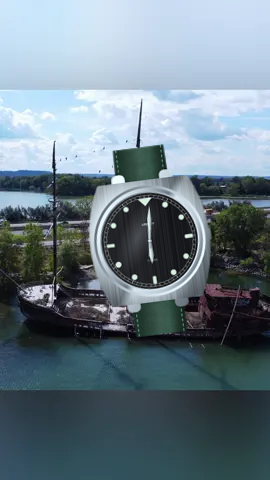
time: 6:01
